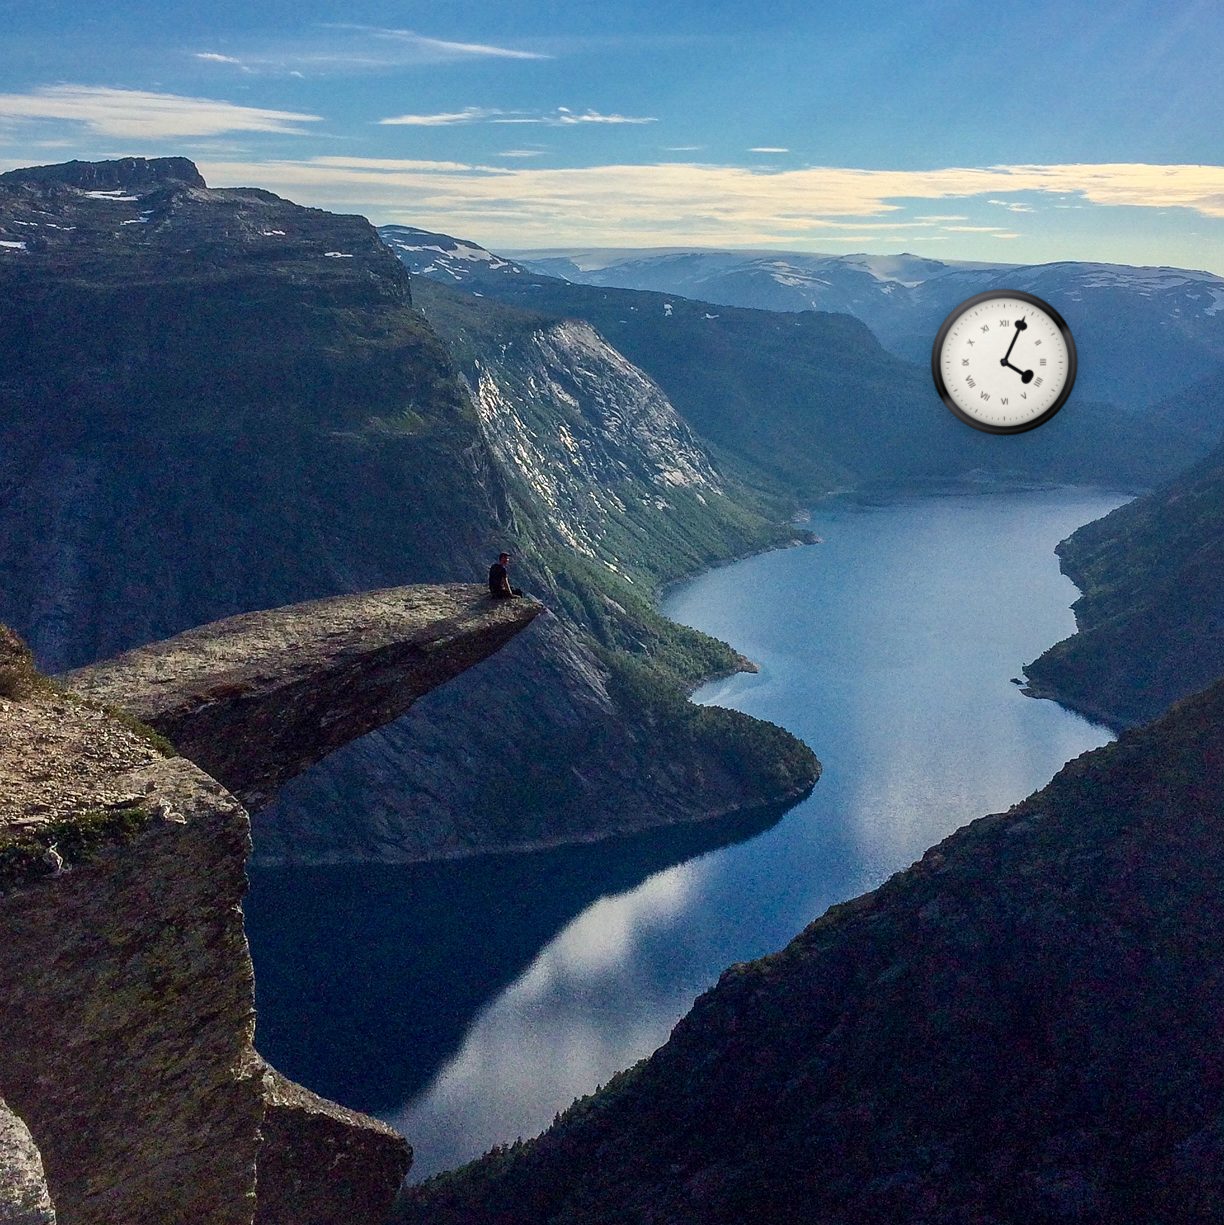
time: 4:04
